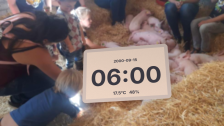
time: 6:00
